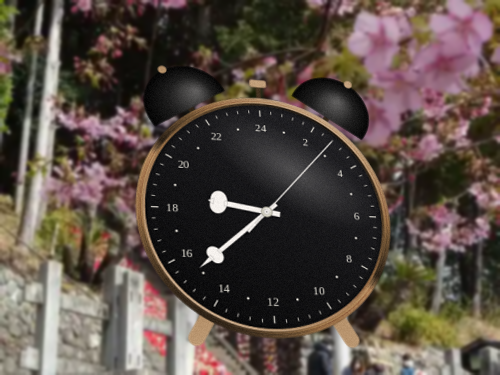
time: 18:38:07
